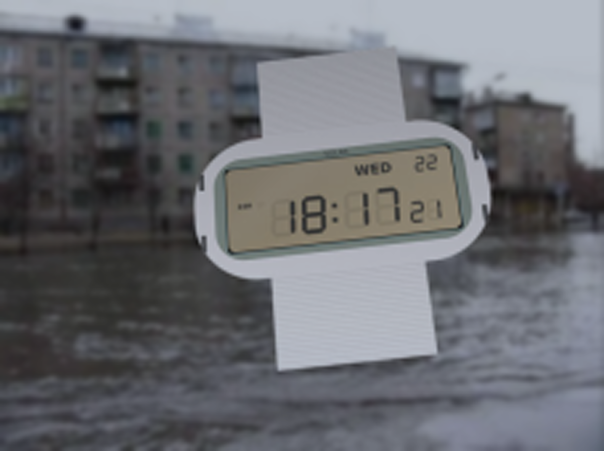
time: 18:17:21
